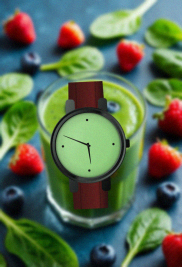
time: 5:49
